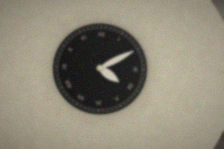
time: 4:10
